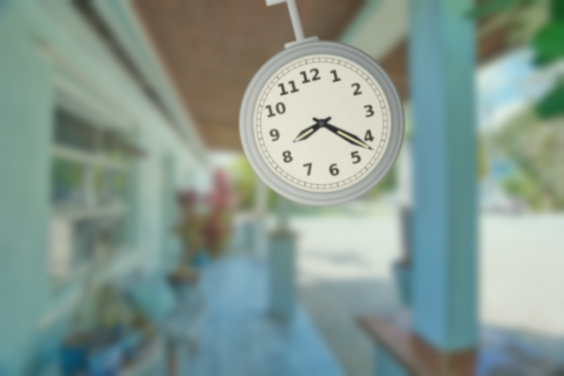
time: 8:22
